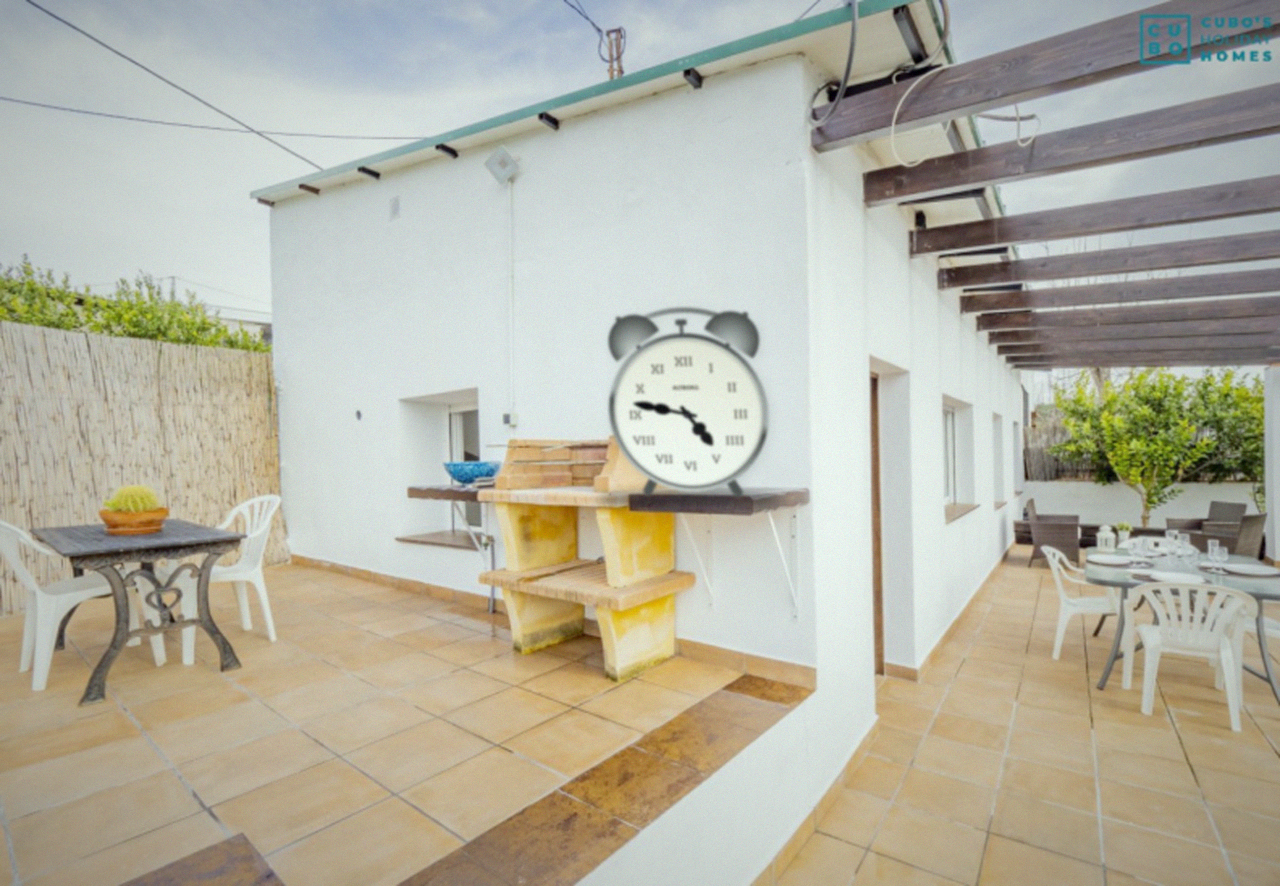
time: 4:47
